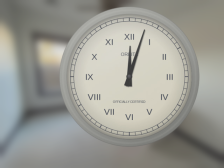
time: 12:03
